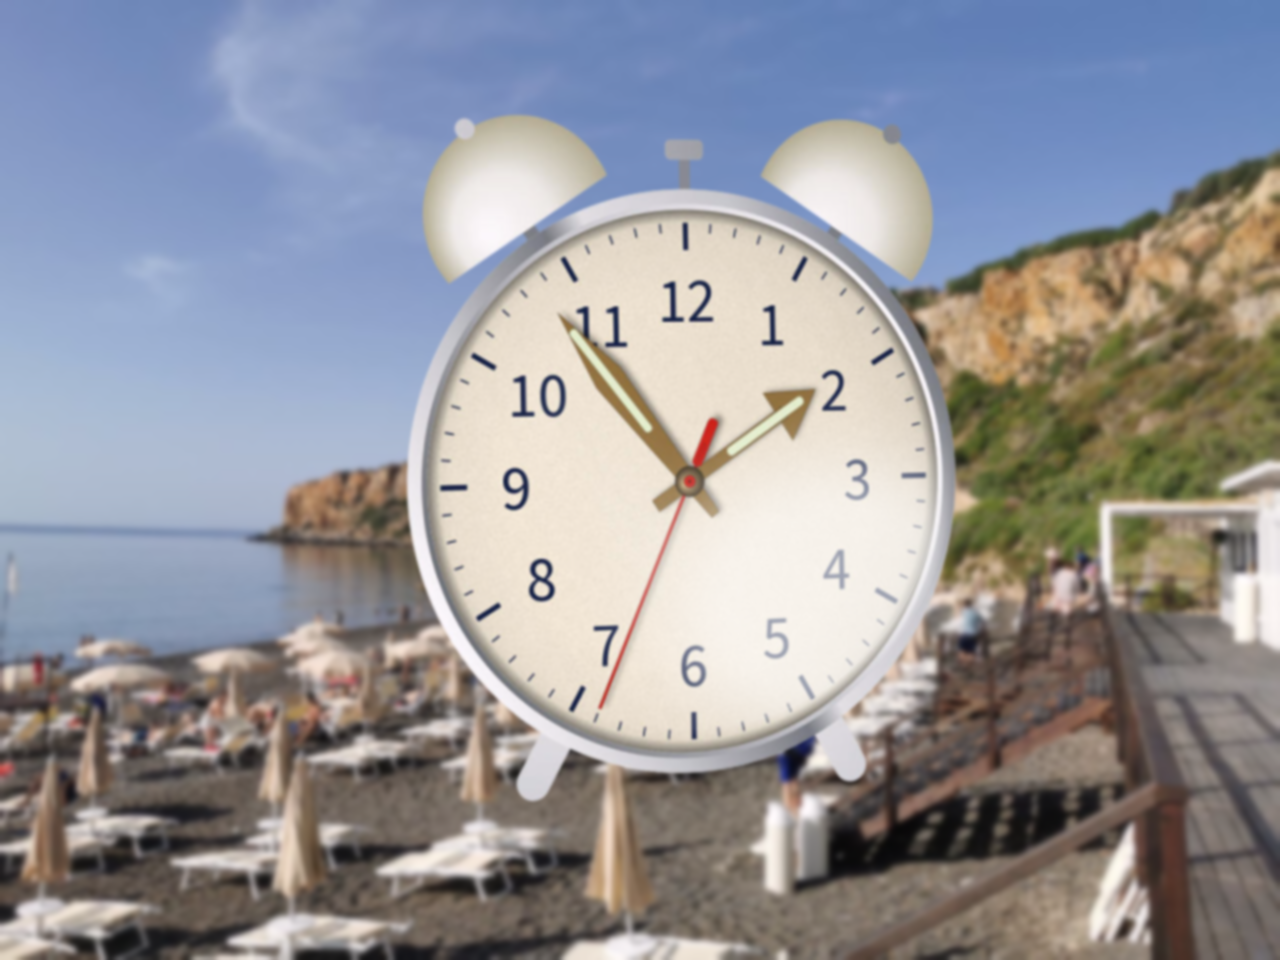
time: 1:53:34
